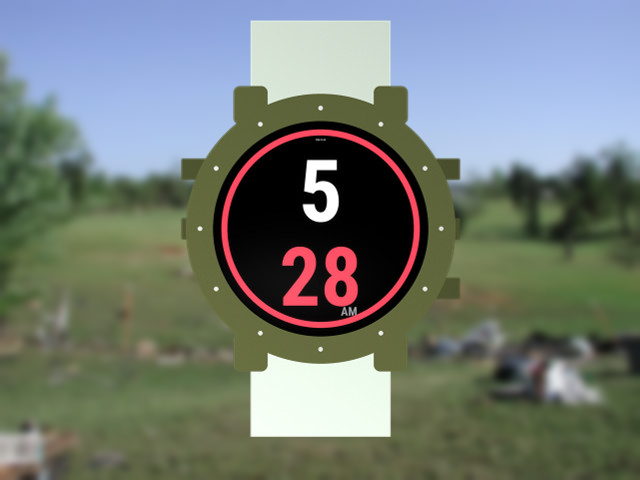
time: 5:28
